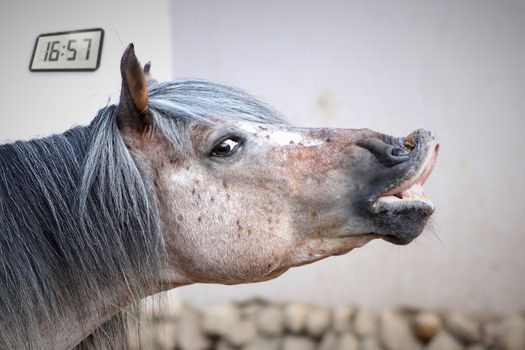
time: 16:57
